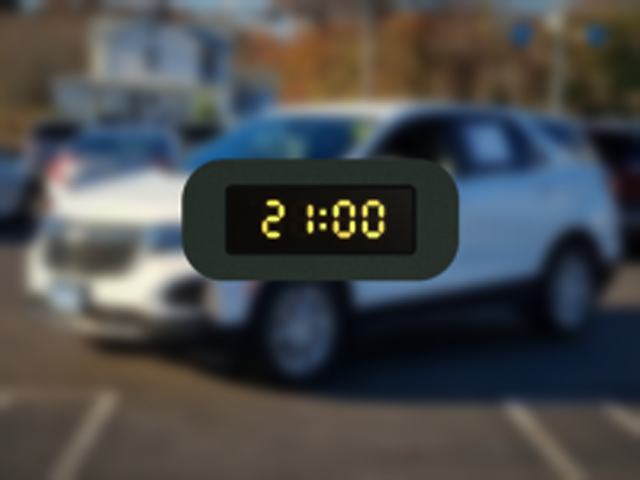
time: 21:00
